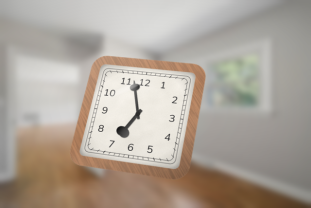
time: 6:57
